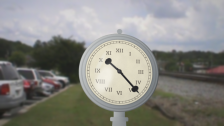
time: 10:23
